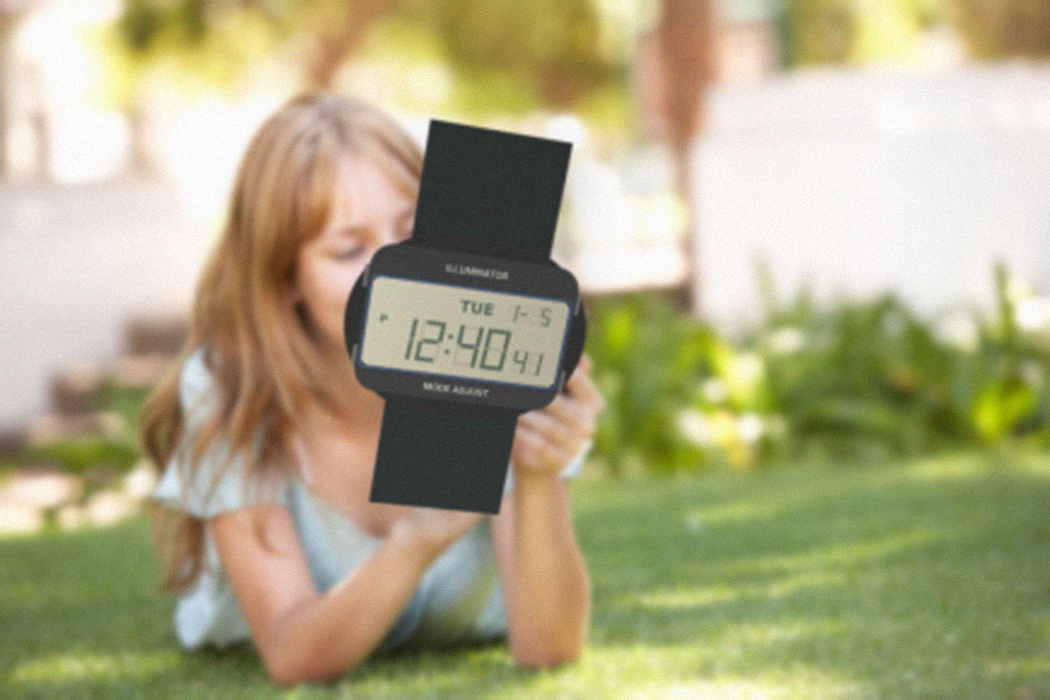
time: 12:40:41
